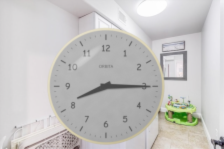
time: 8:15
